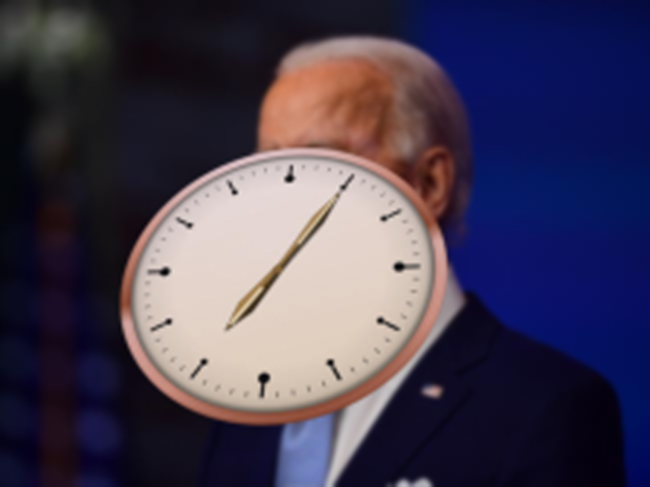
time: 7:05
